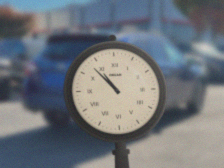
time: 10:53
